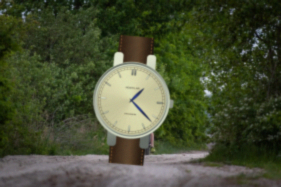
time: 1:22
